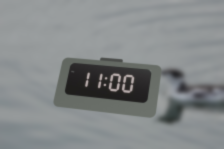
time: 11:00
